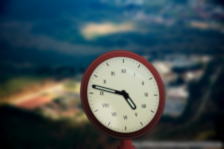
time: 4:47
